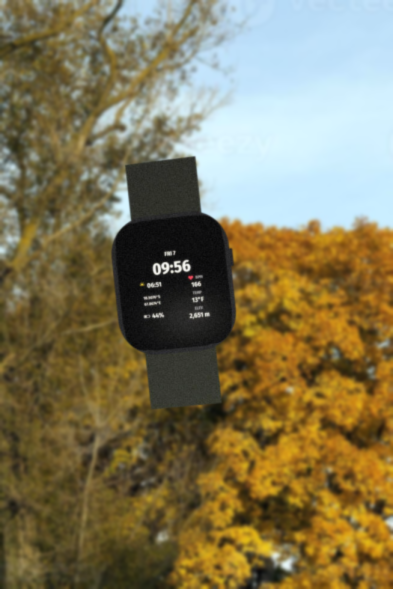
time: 9:56
